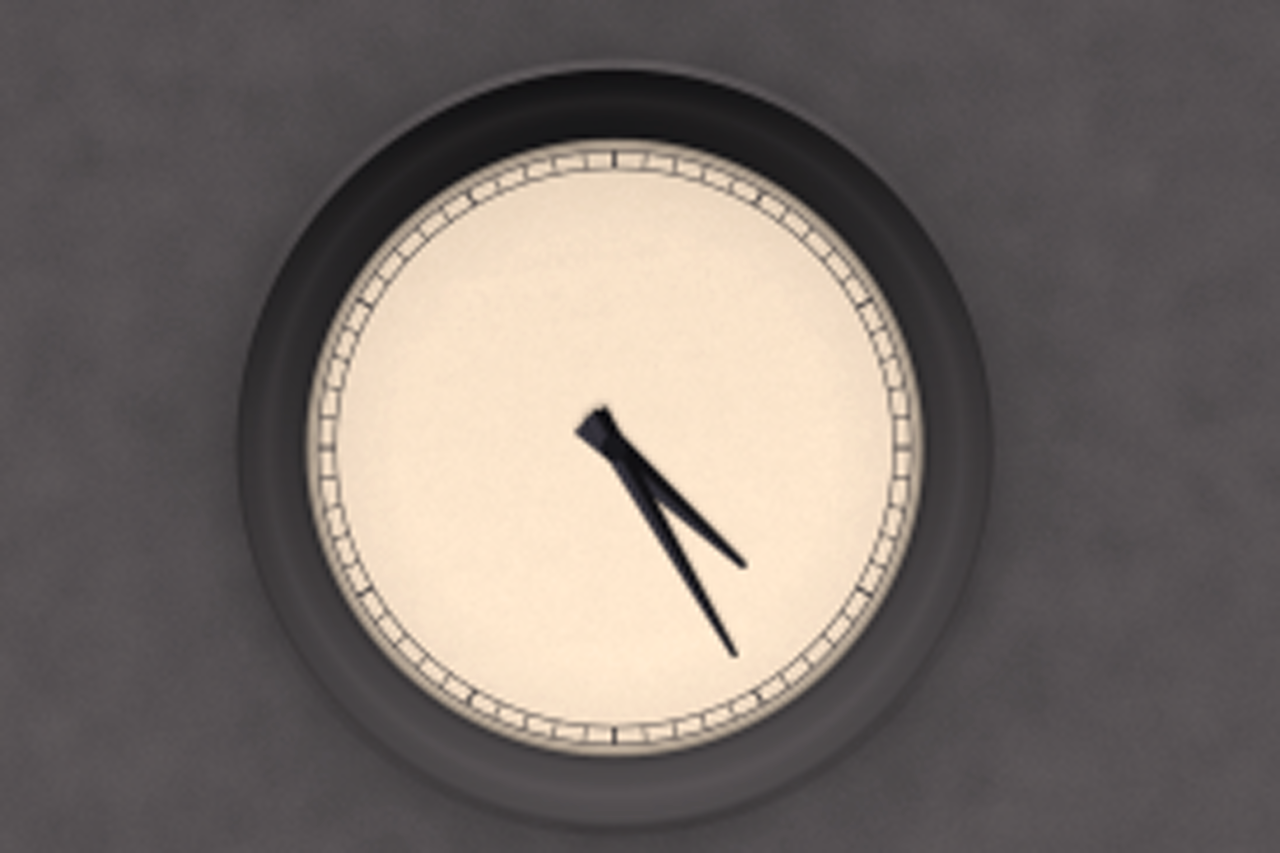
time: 4:25
